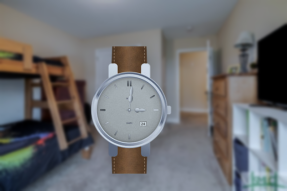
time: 3:01
